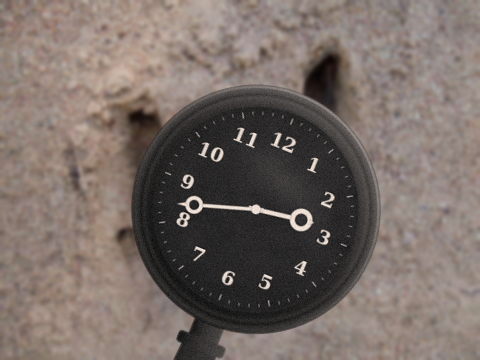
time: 2:42
